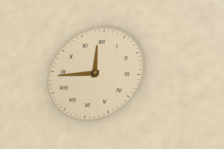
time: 11:44
